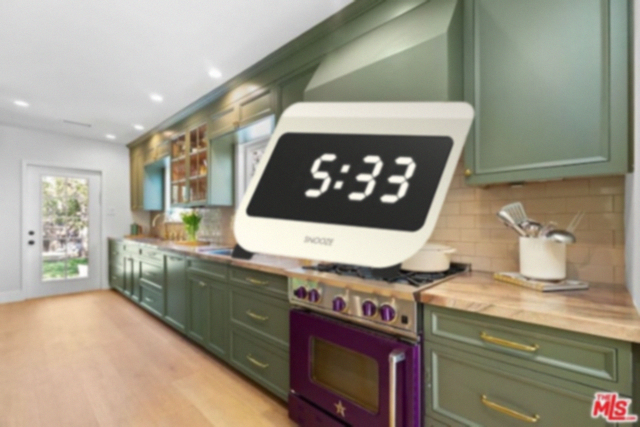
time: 5:33
